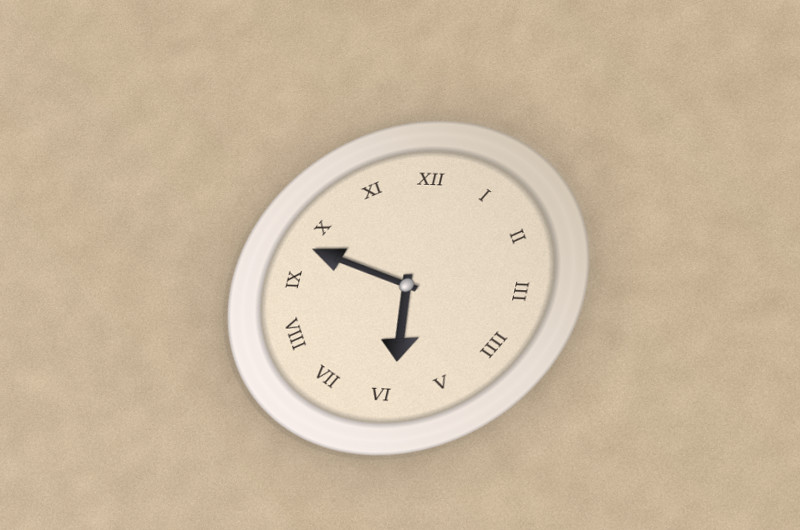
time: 5:48
